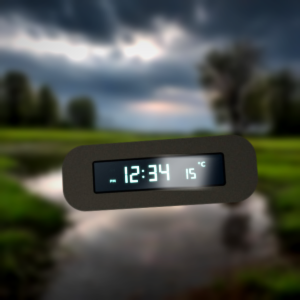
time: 12:34
